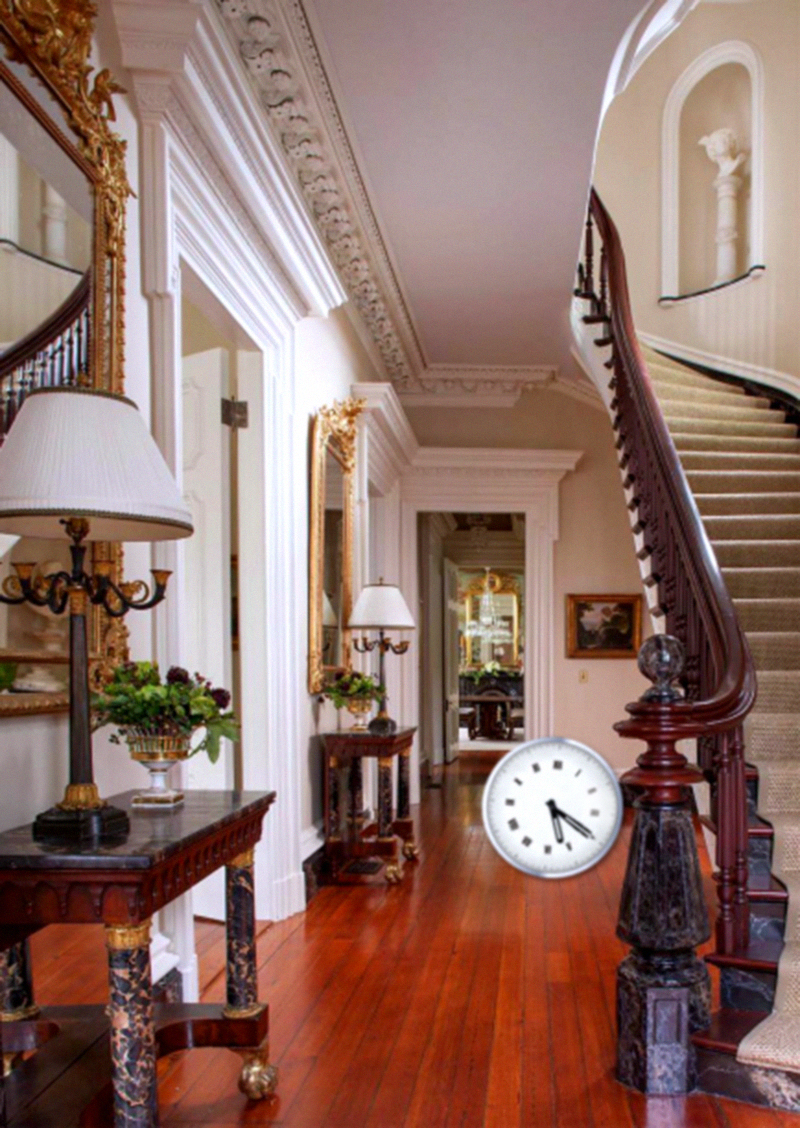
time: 5:20
